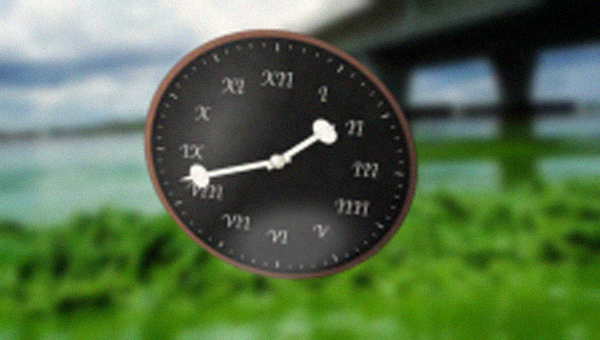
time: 1:42
